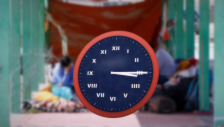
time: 3:15
